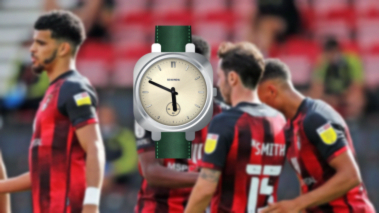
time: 5:49
